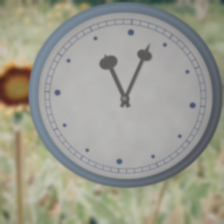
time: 11:03
